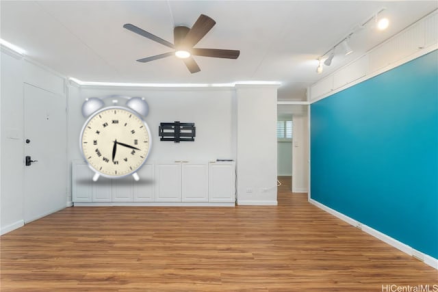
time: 6:18
